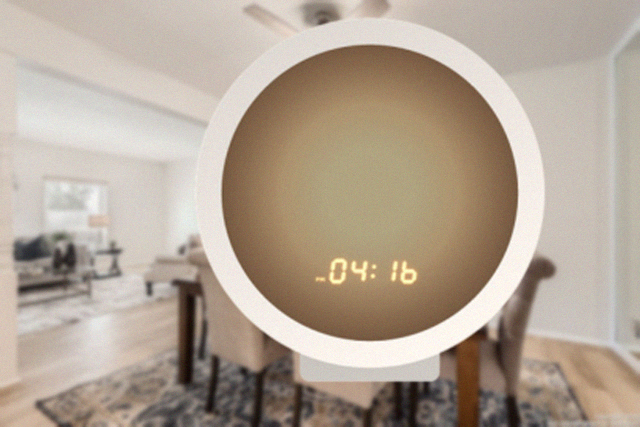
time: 4:16
